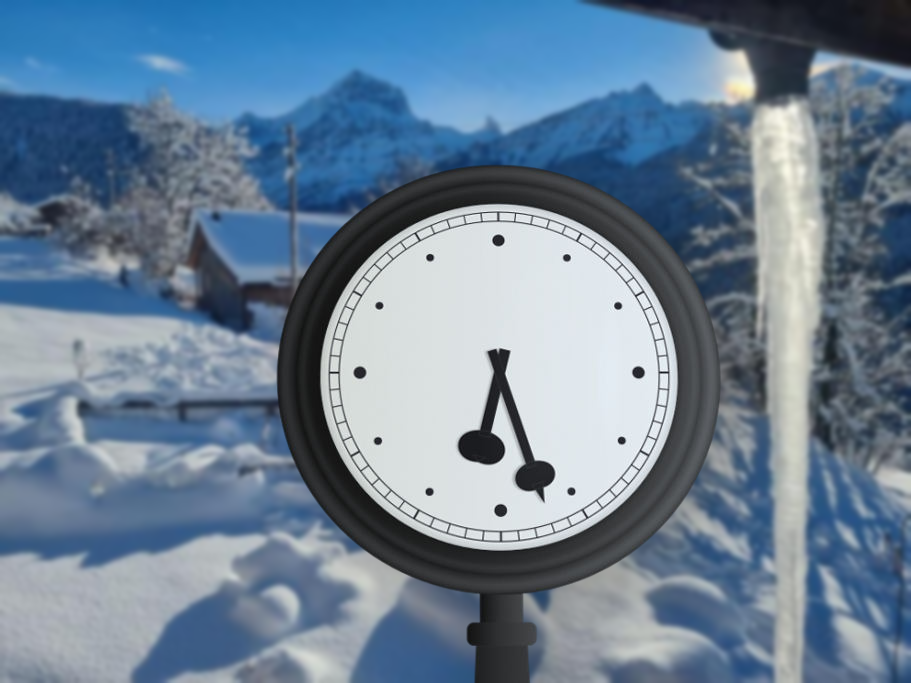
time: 6:27
